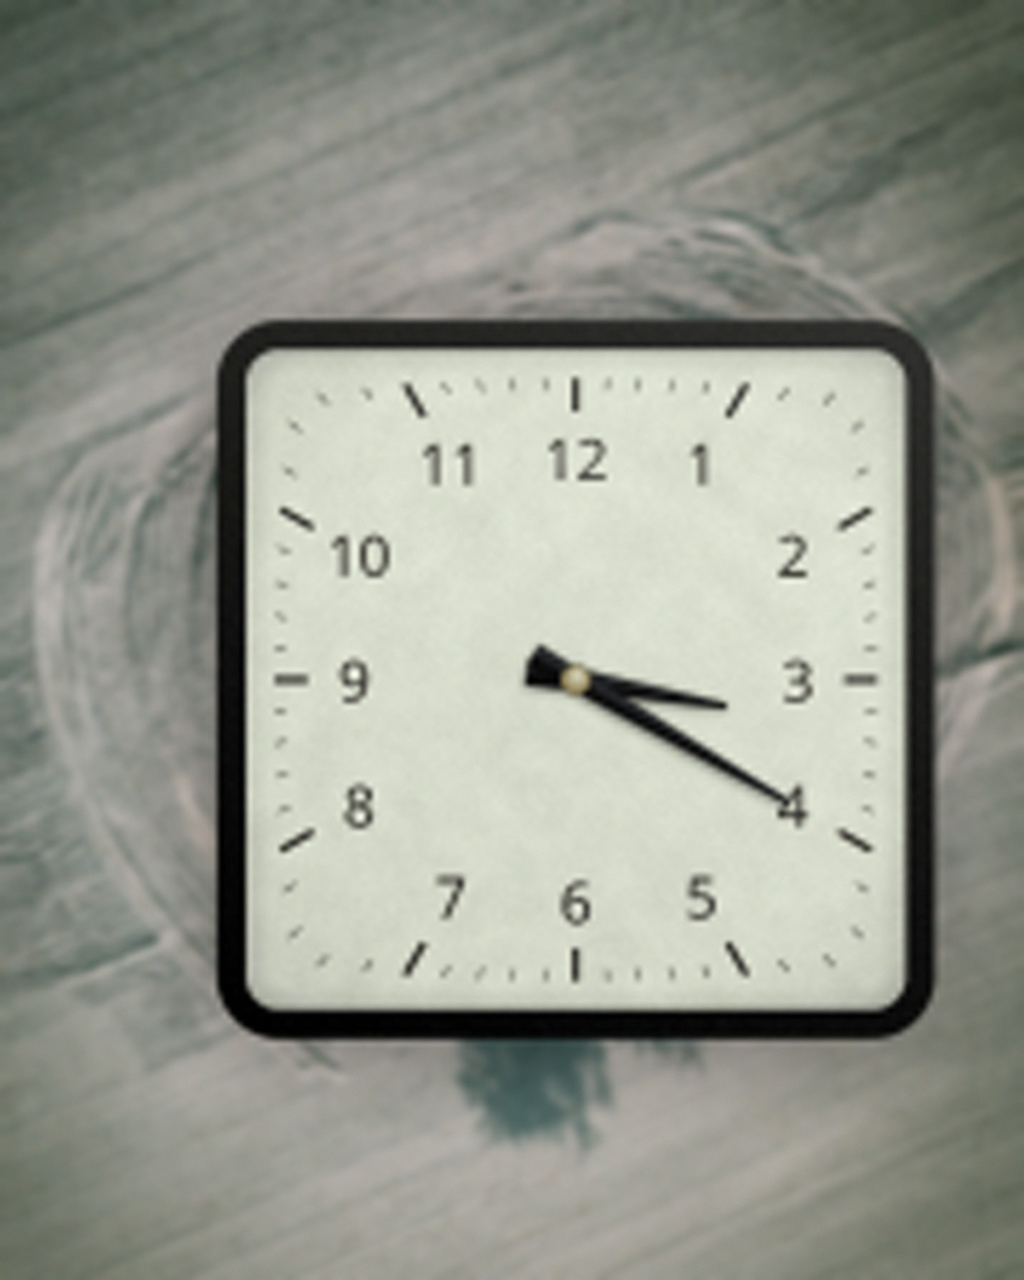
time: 3:20
